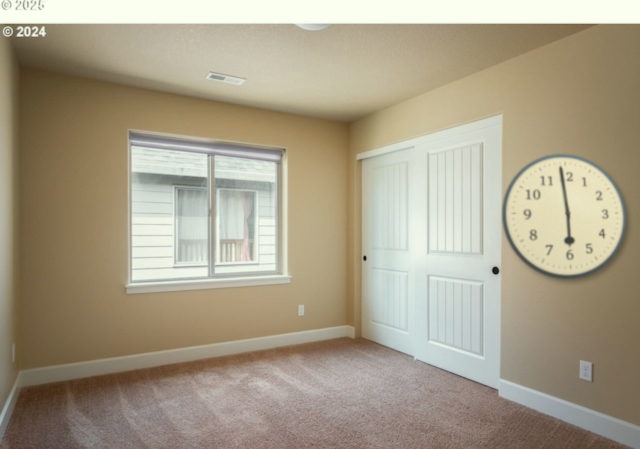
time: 5:59
